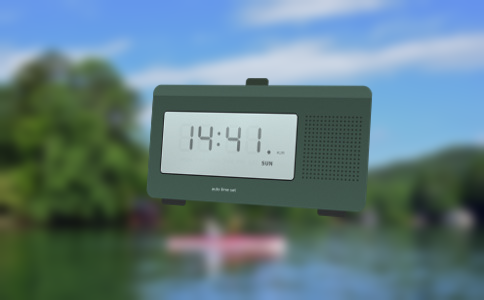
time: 14:41
